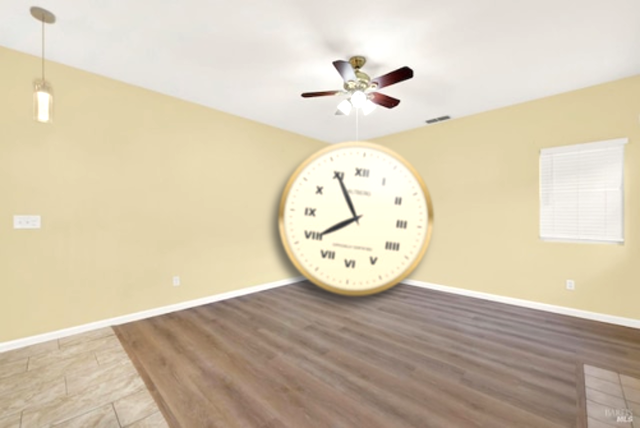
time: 7:55
